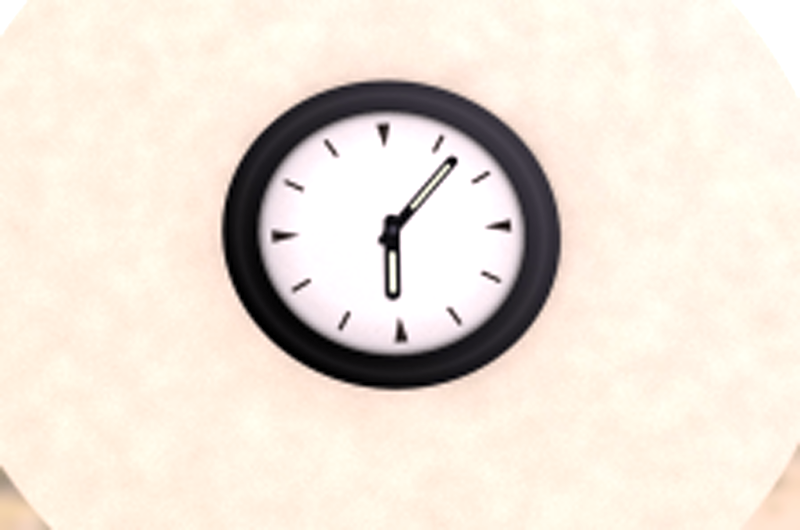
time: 6:07
